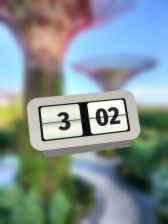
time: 3:02
